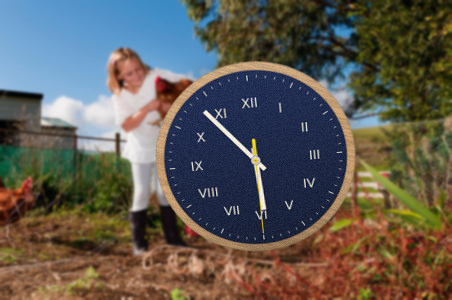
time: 5:53:30
